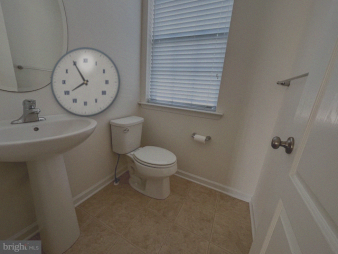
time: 7:55
